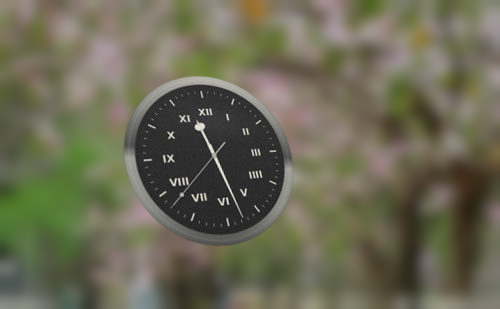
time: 11:27:38
